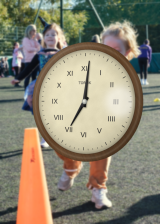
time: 7:01
